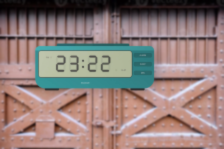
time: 23:22
